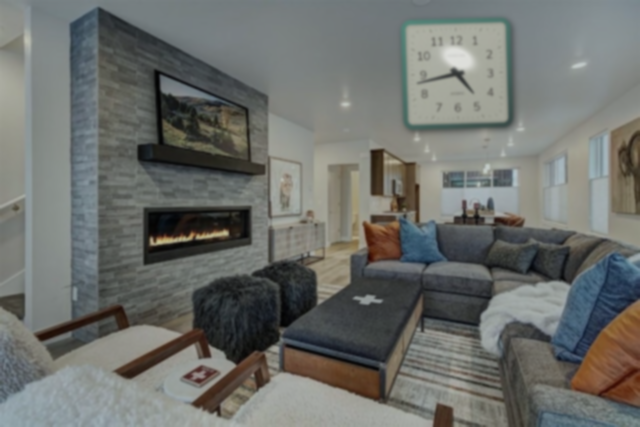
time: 4:43
